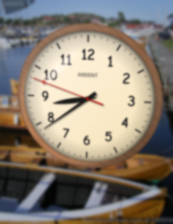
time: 8:38:48
